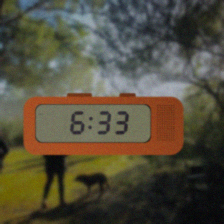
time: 6:33
